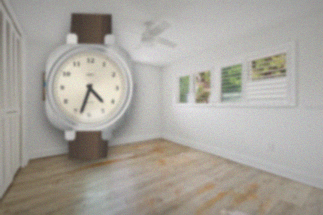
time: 4:33
